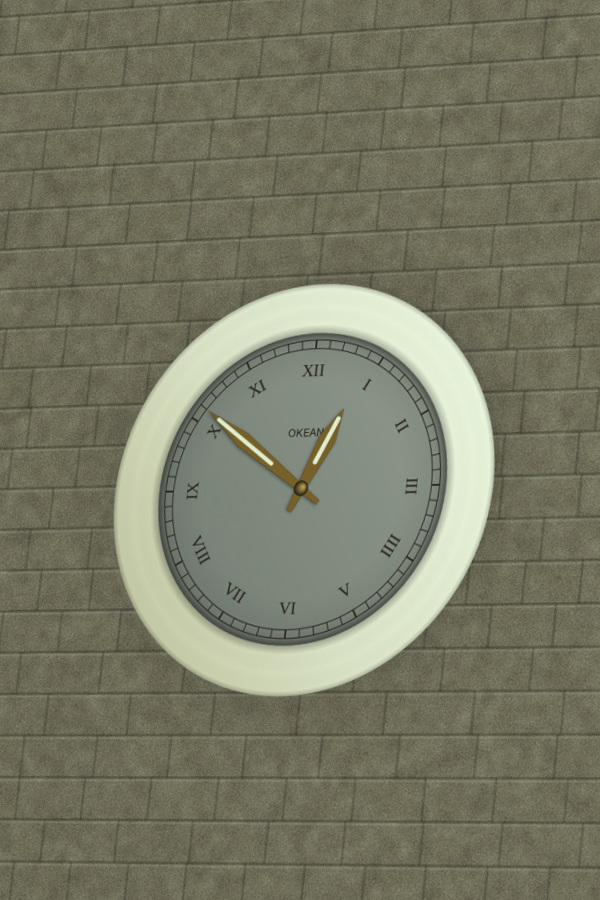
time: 12:51
